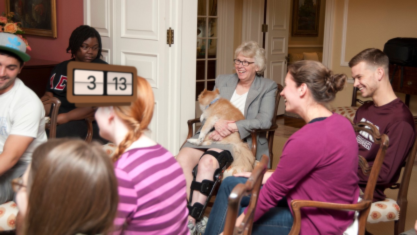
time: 3:13
